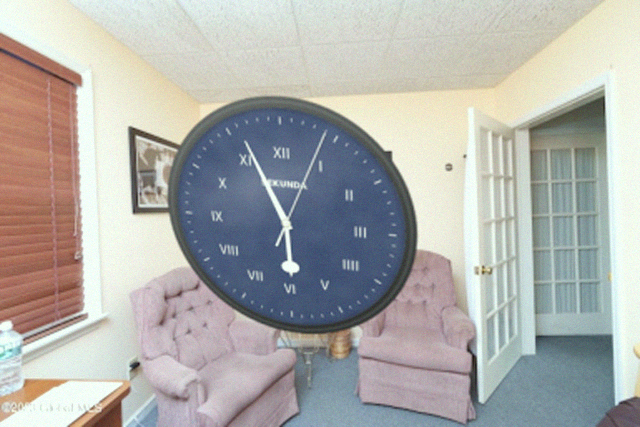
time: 5:56:04
